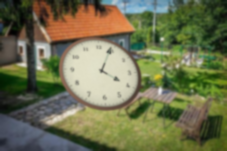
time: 4:04
